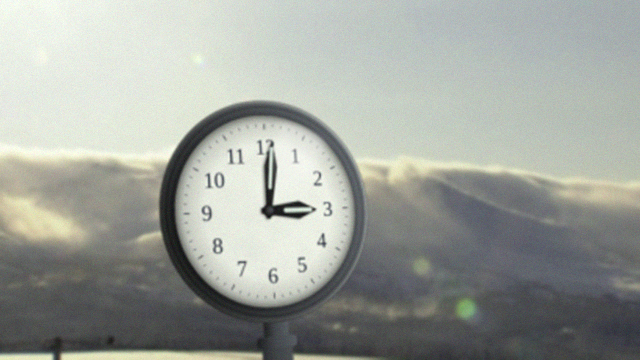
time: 3:01
